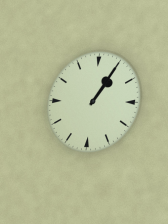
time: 1:05
